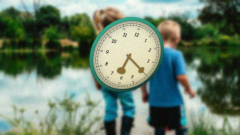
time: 6:20
